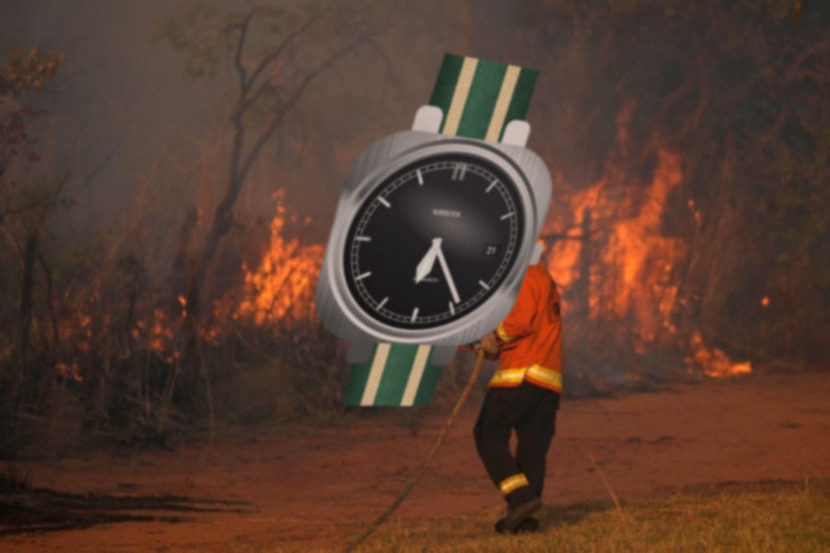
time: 6:24
